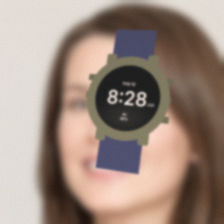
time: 8:28
